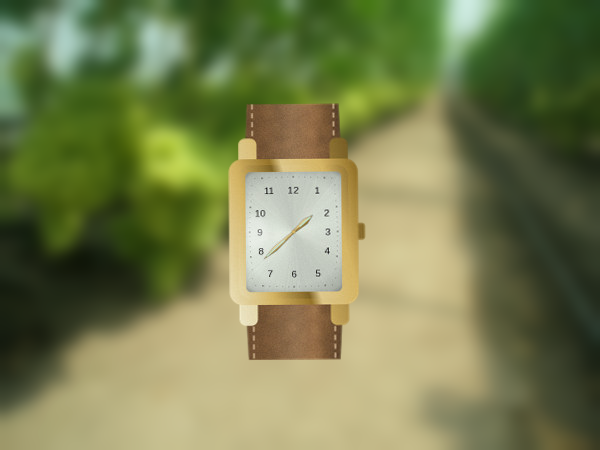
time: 1:38
